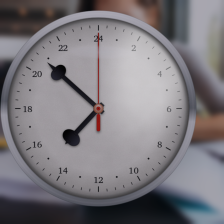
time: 14:52:00
